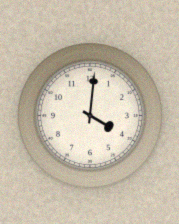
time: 4:01
